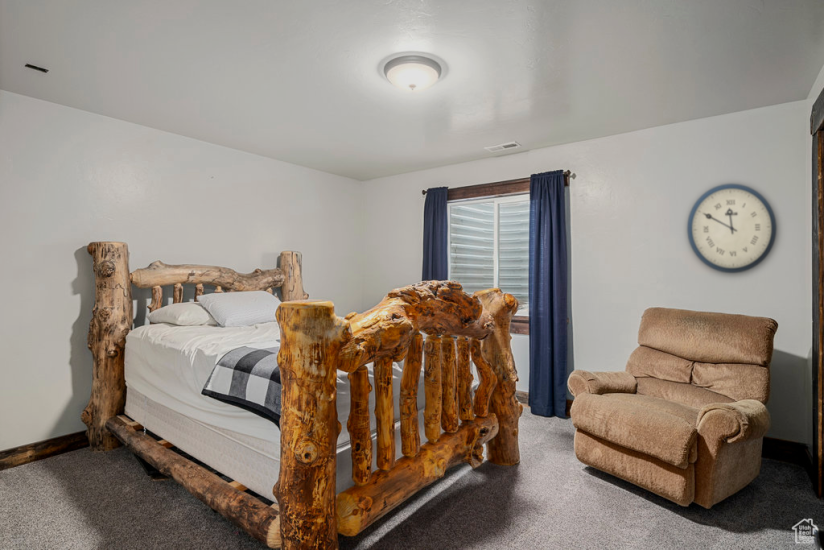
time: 11:50
